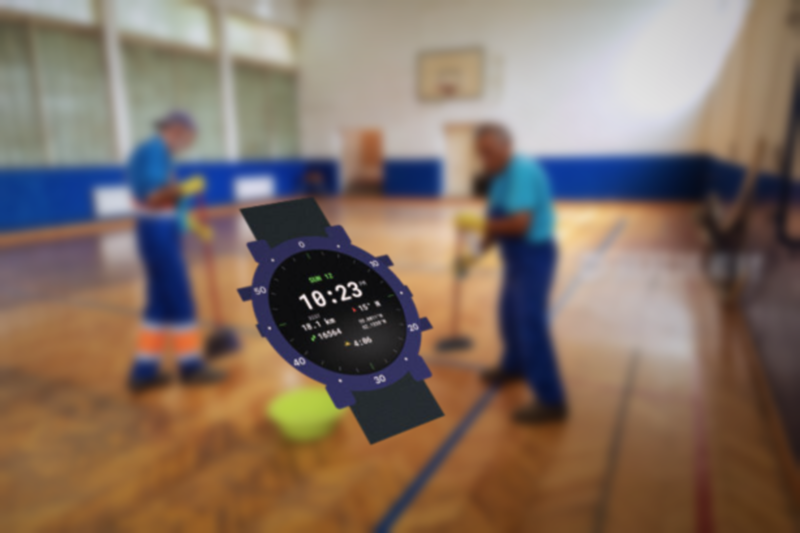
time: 10:23
